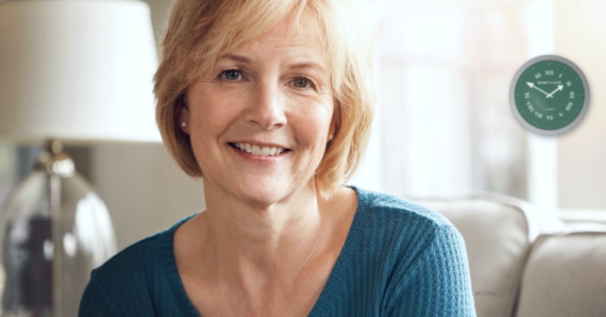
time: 1:50
